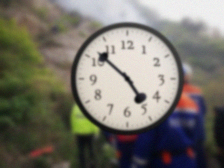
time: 4:52
